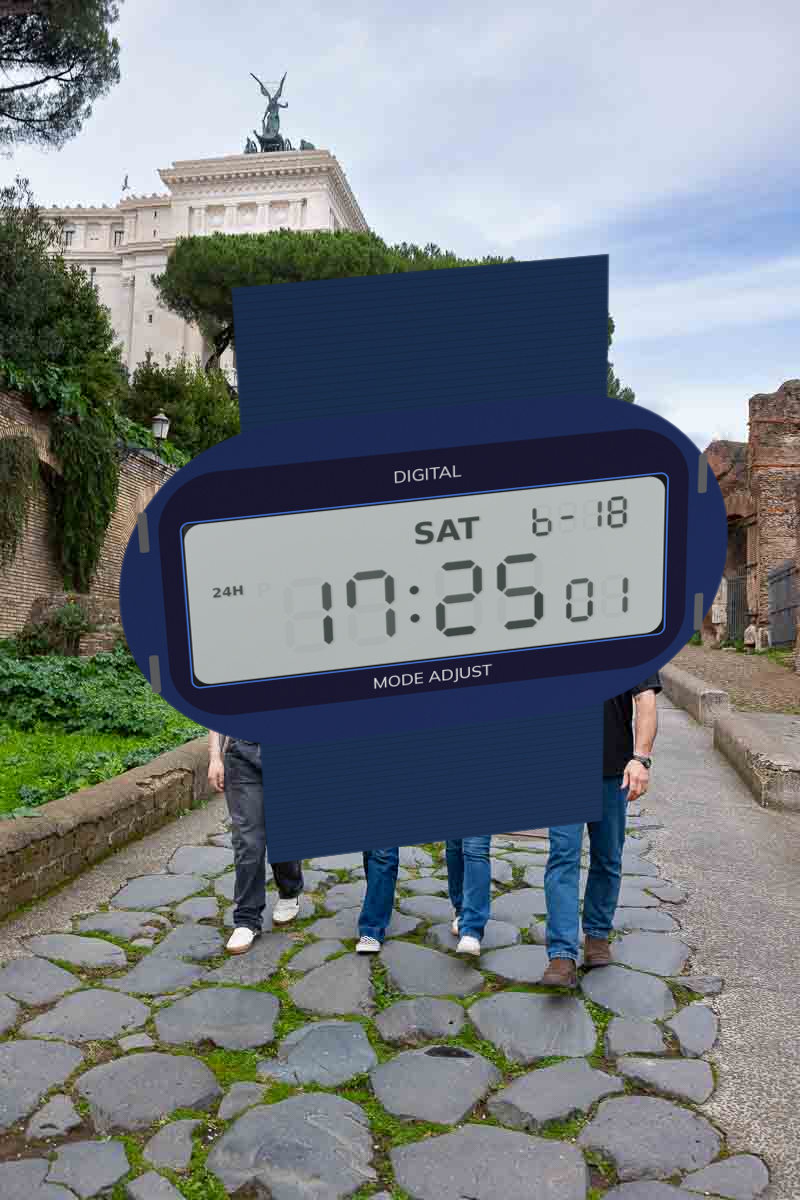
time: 17:25:01
